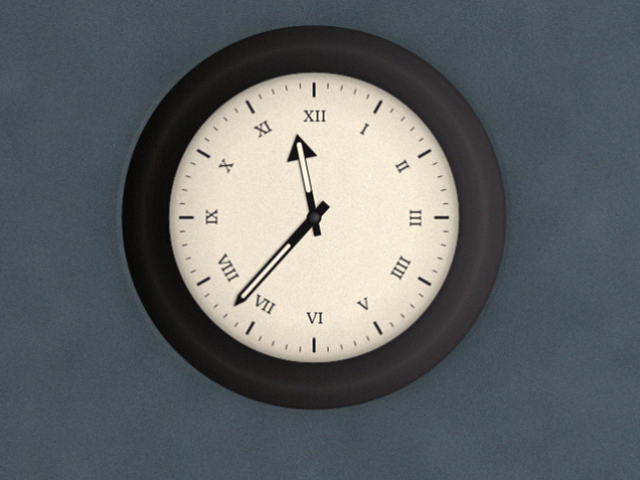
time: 11:37
